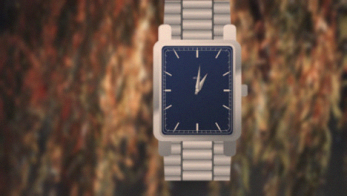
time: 1:01
